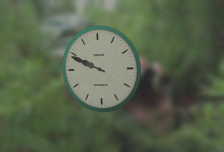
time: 9:49
